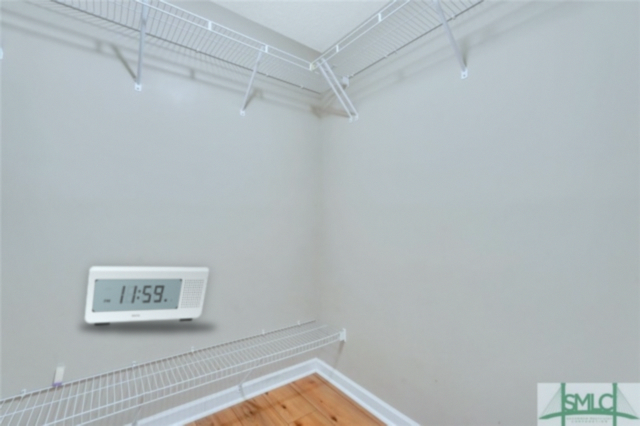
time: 11:59
